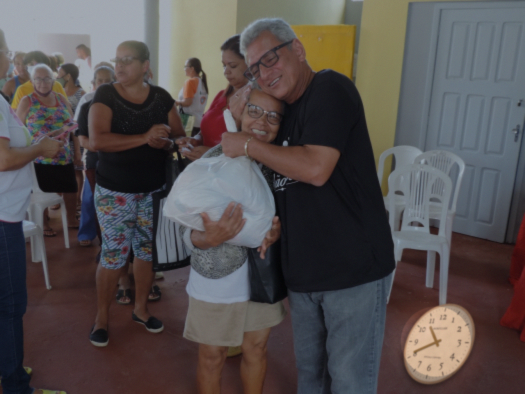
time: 10:41
